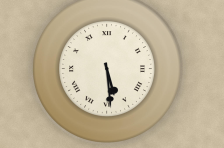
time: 5:29
